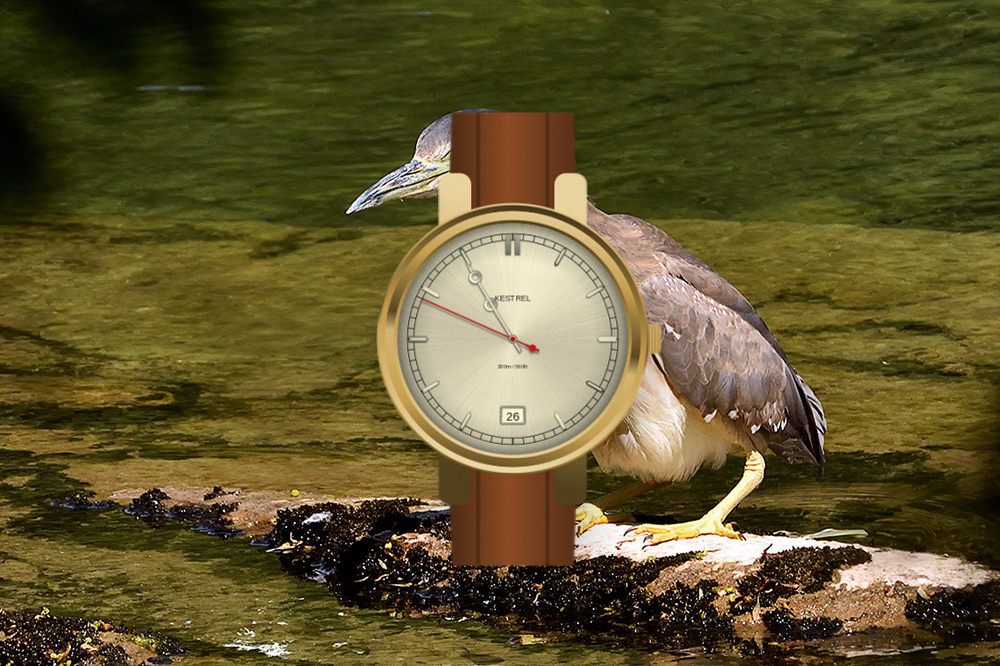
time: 10:54:49
